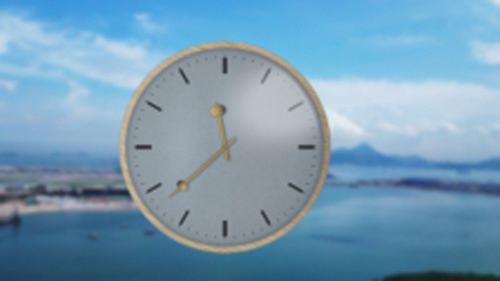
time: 11:38
